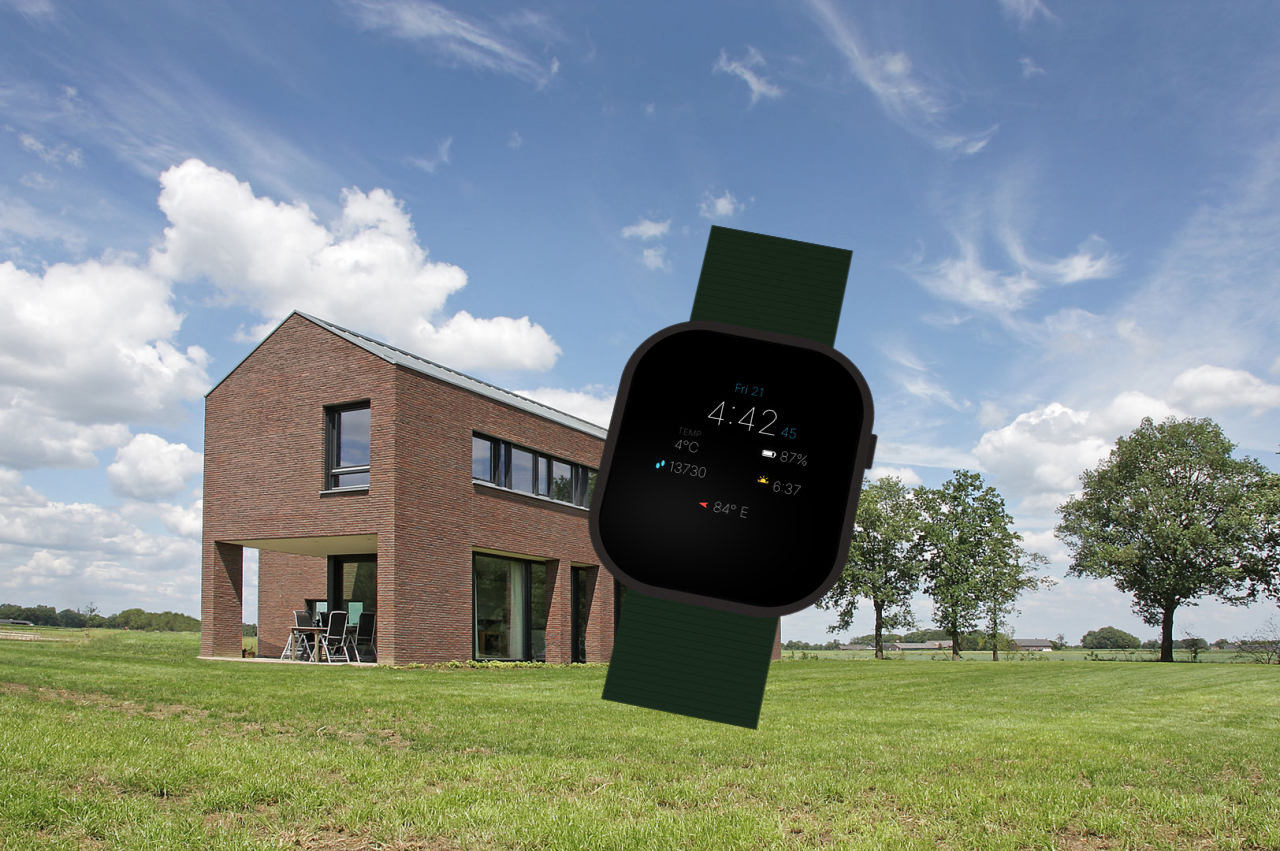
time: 4:42:45
